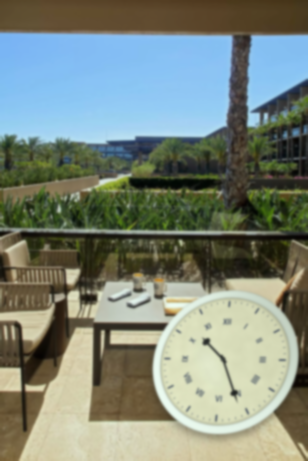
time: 10:26
